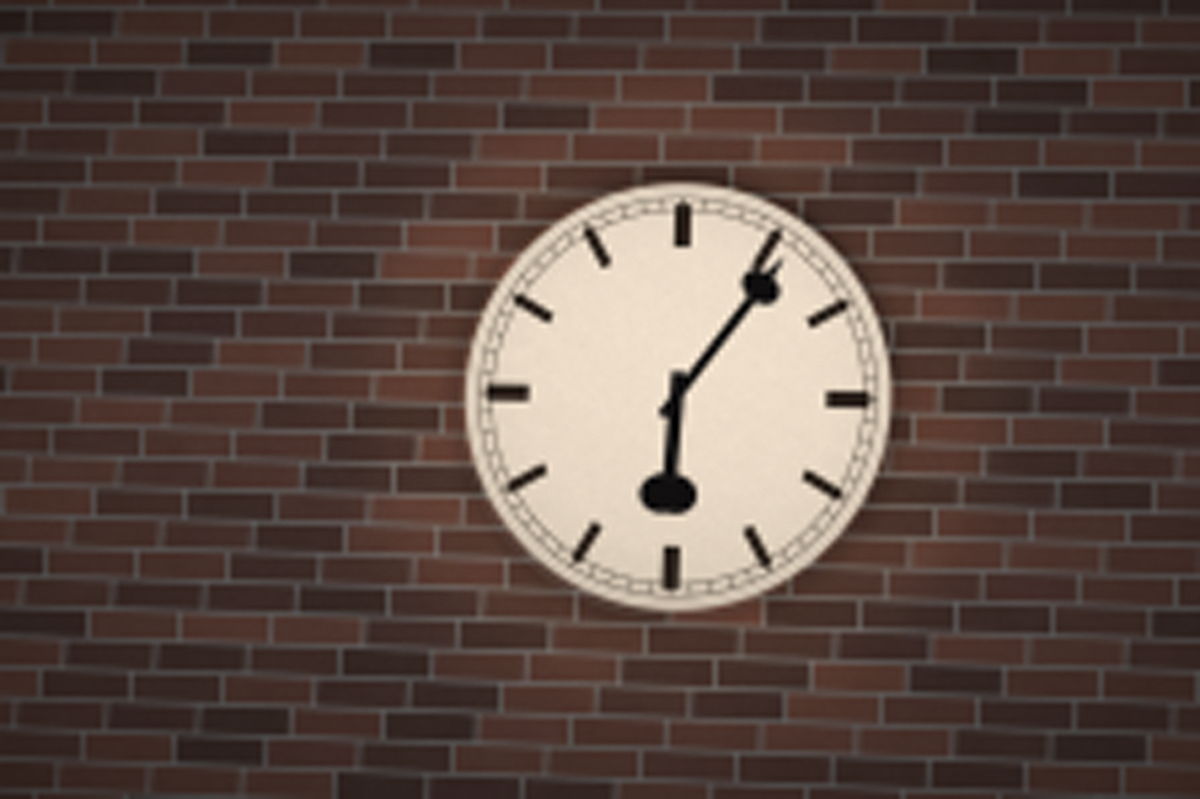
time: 6:06
